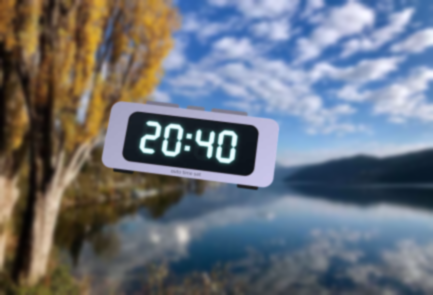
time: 20:40
